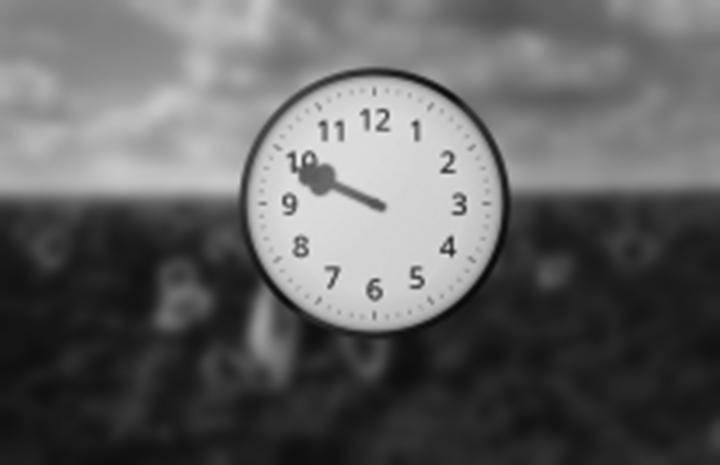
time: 9:49
